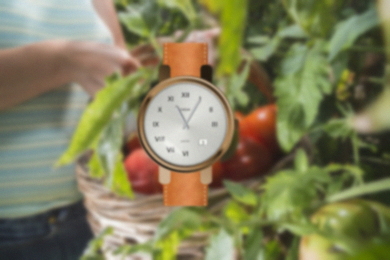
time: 11:05
